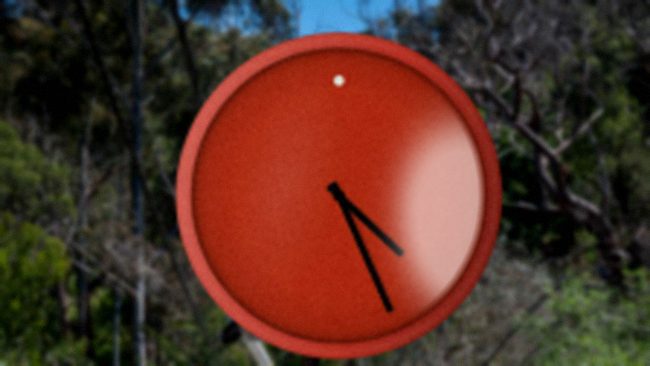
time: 4:26
